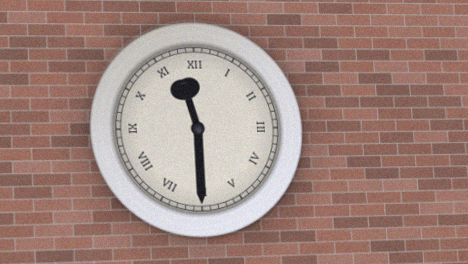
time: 11:30
